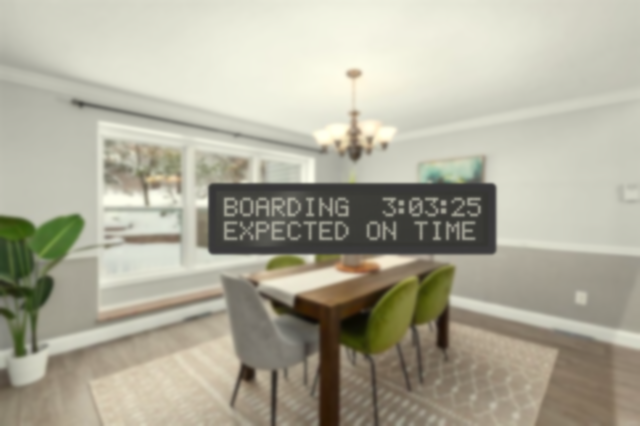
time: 3:03:25
